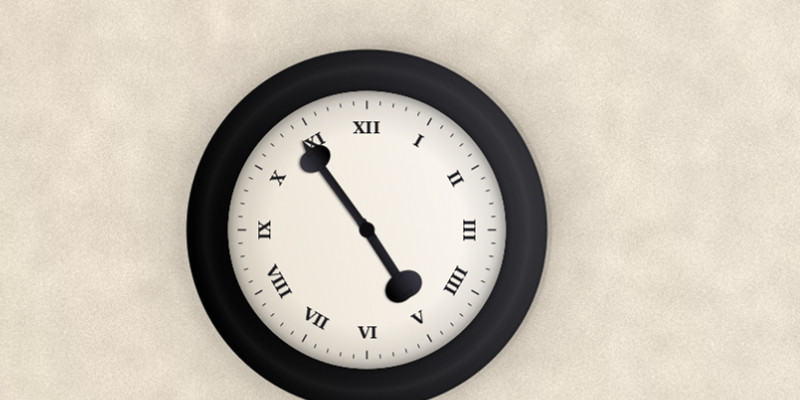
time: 4:54
